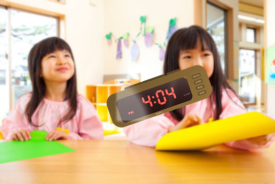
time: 4:04
